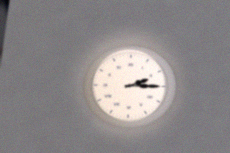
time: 2:15
